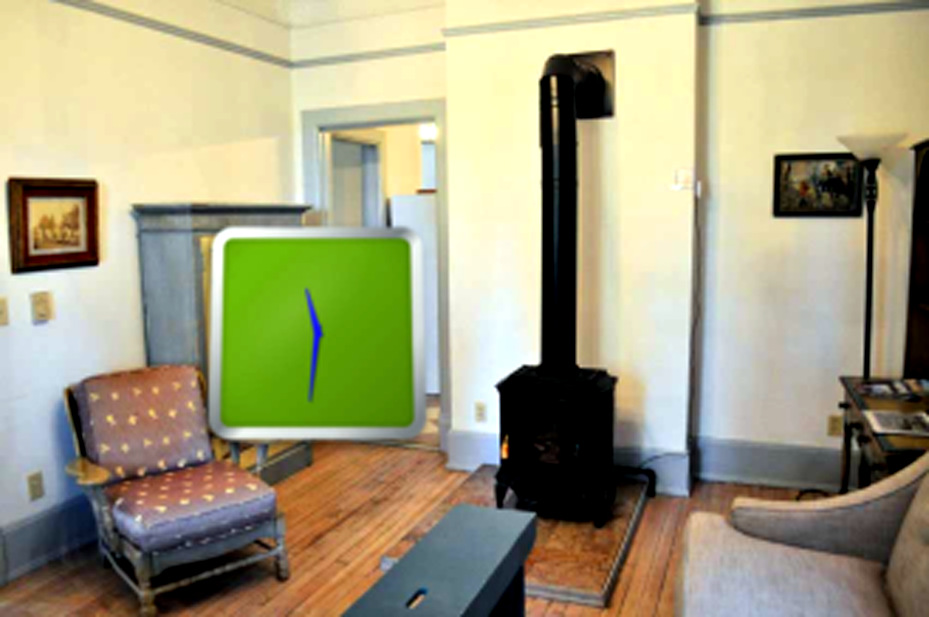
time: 11:31
